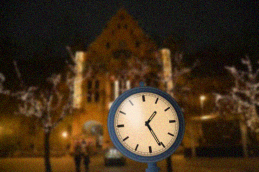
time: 1:26
